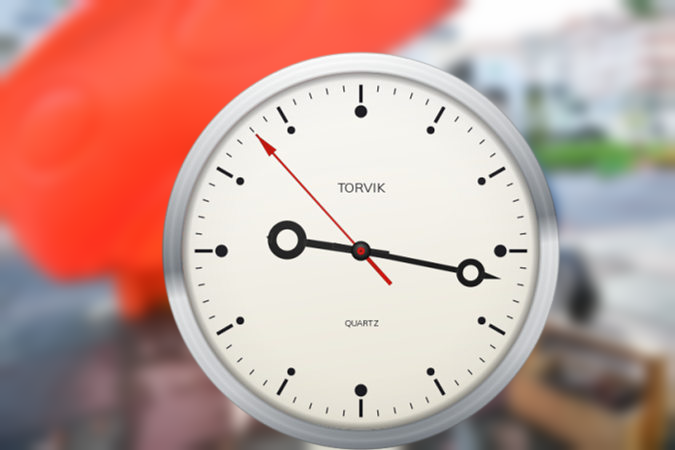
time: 9:16:53
